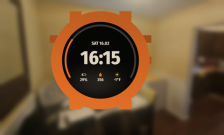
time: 16:15
